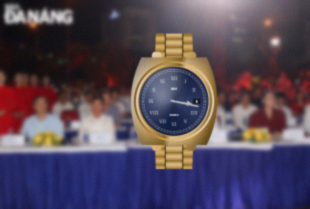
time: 3:17
